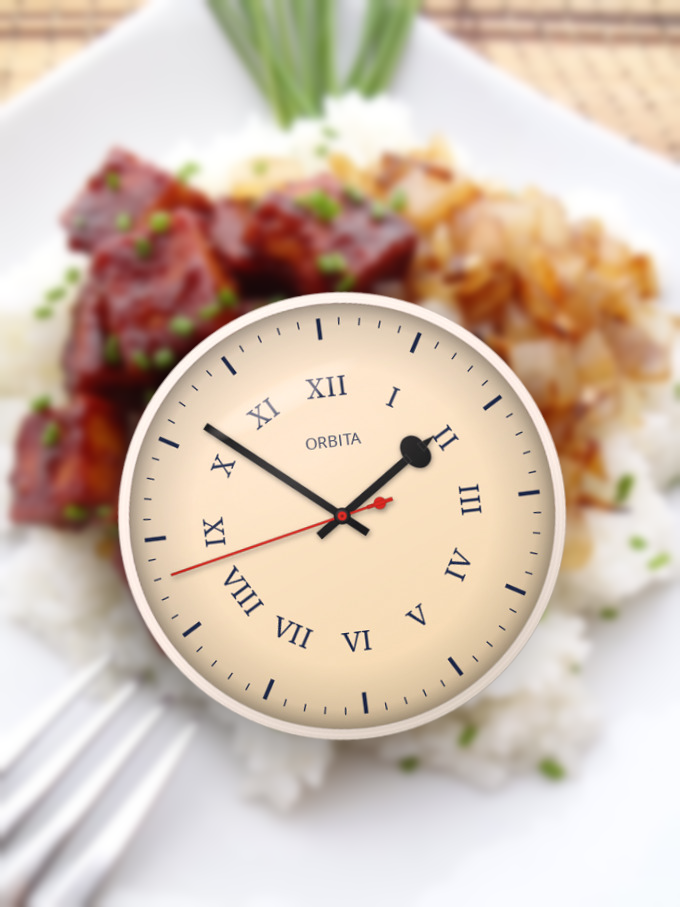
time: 1:51:43
